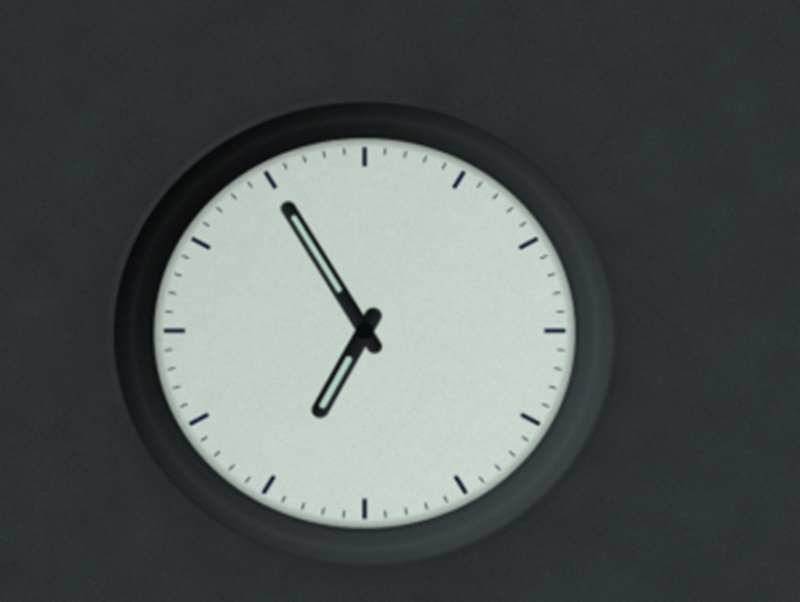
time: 6:55
